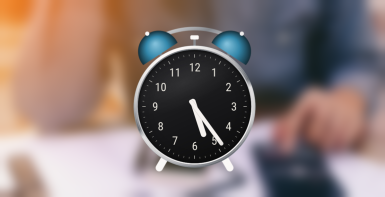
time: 5:24
